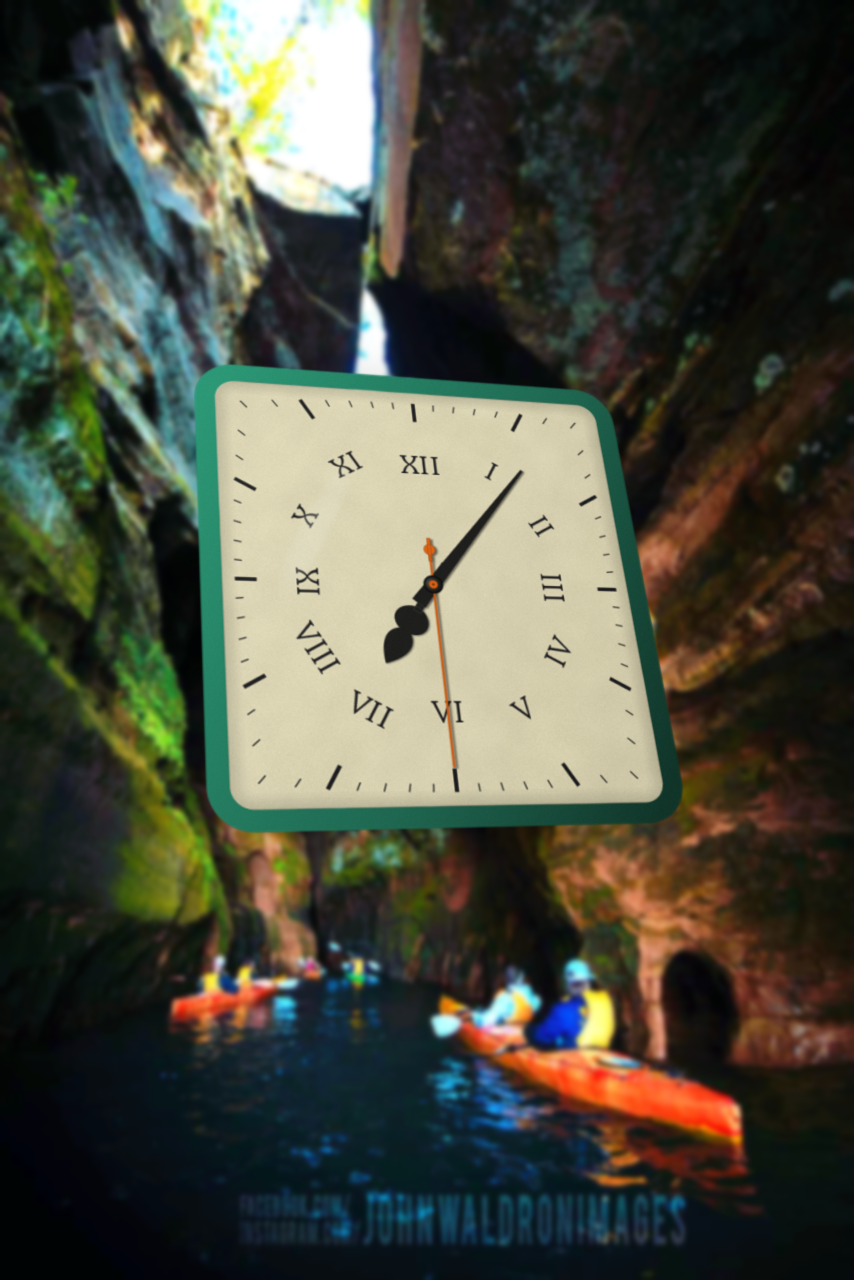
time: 7:06:30
